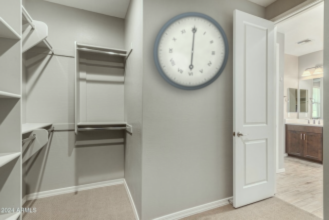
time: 6:00
